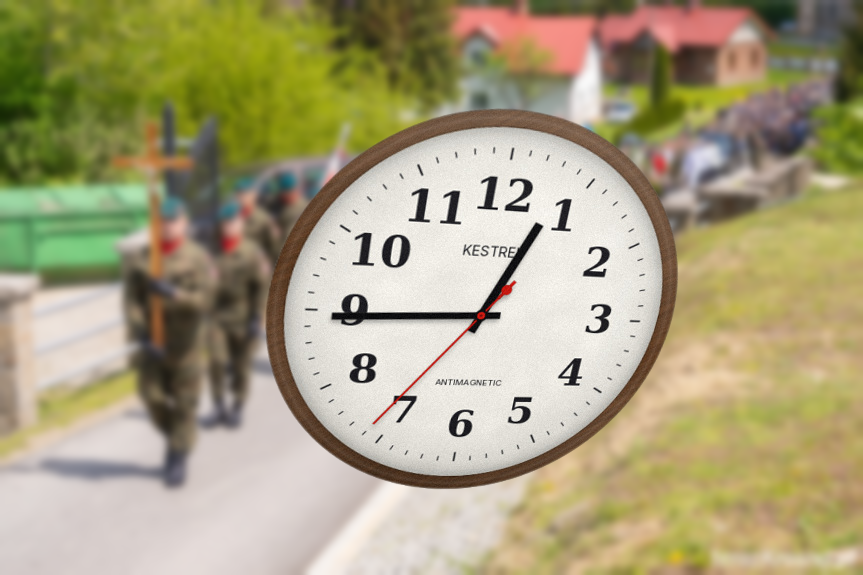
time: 12:44:36
